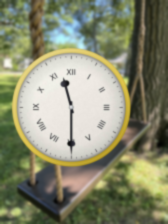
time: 11:30
